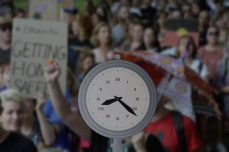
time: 8:22
